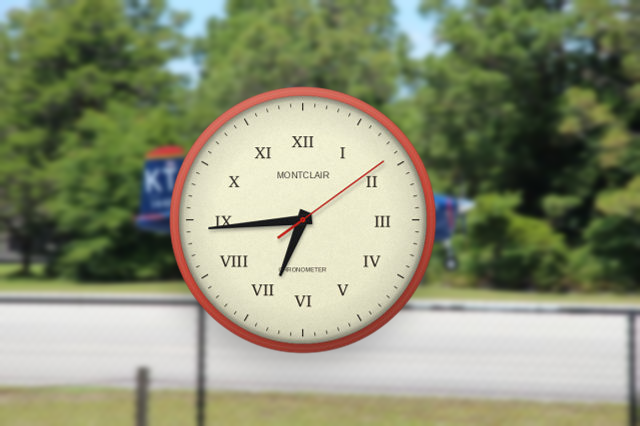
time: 6:44:09
